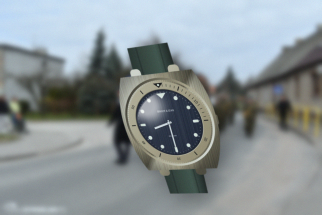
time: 8:30
